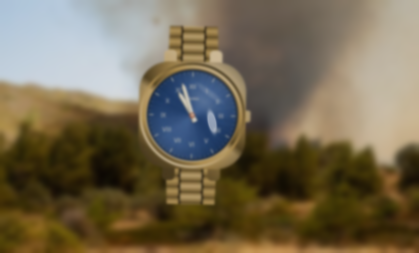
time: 10:57
